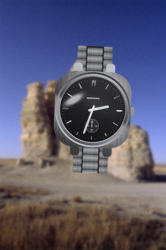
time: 2:33
